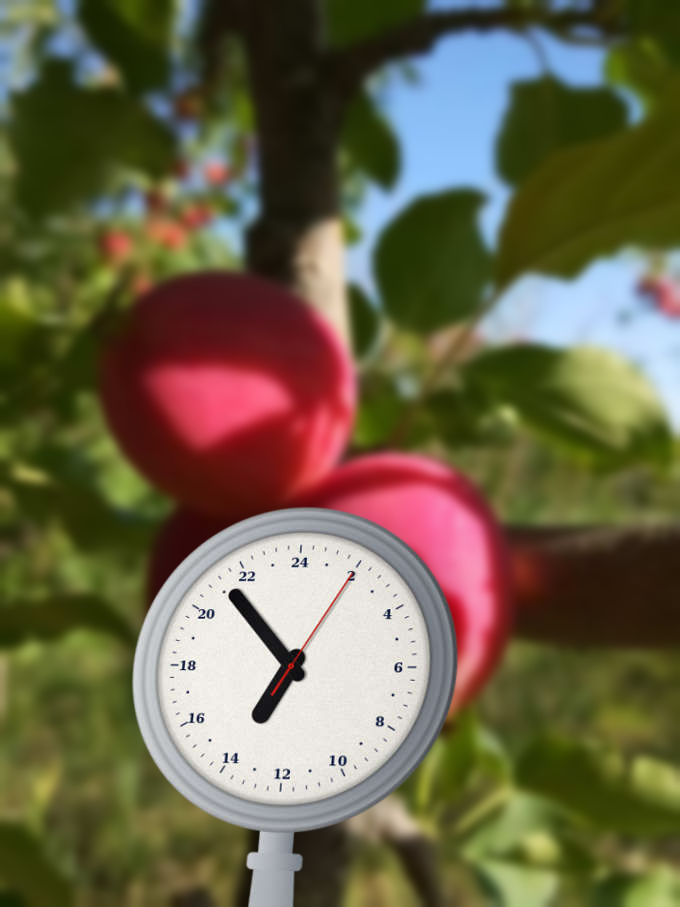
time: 13:53:05
